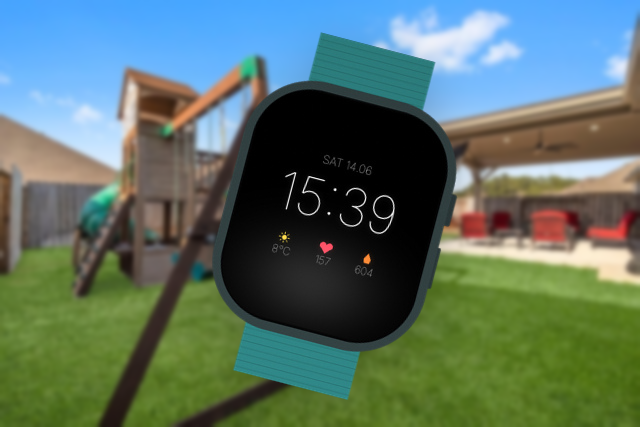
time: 15:39
